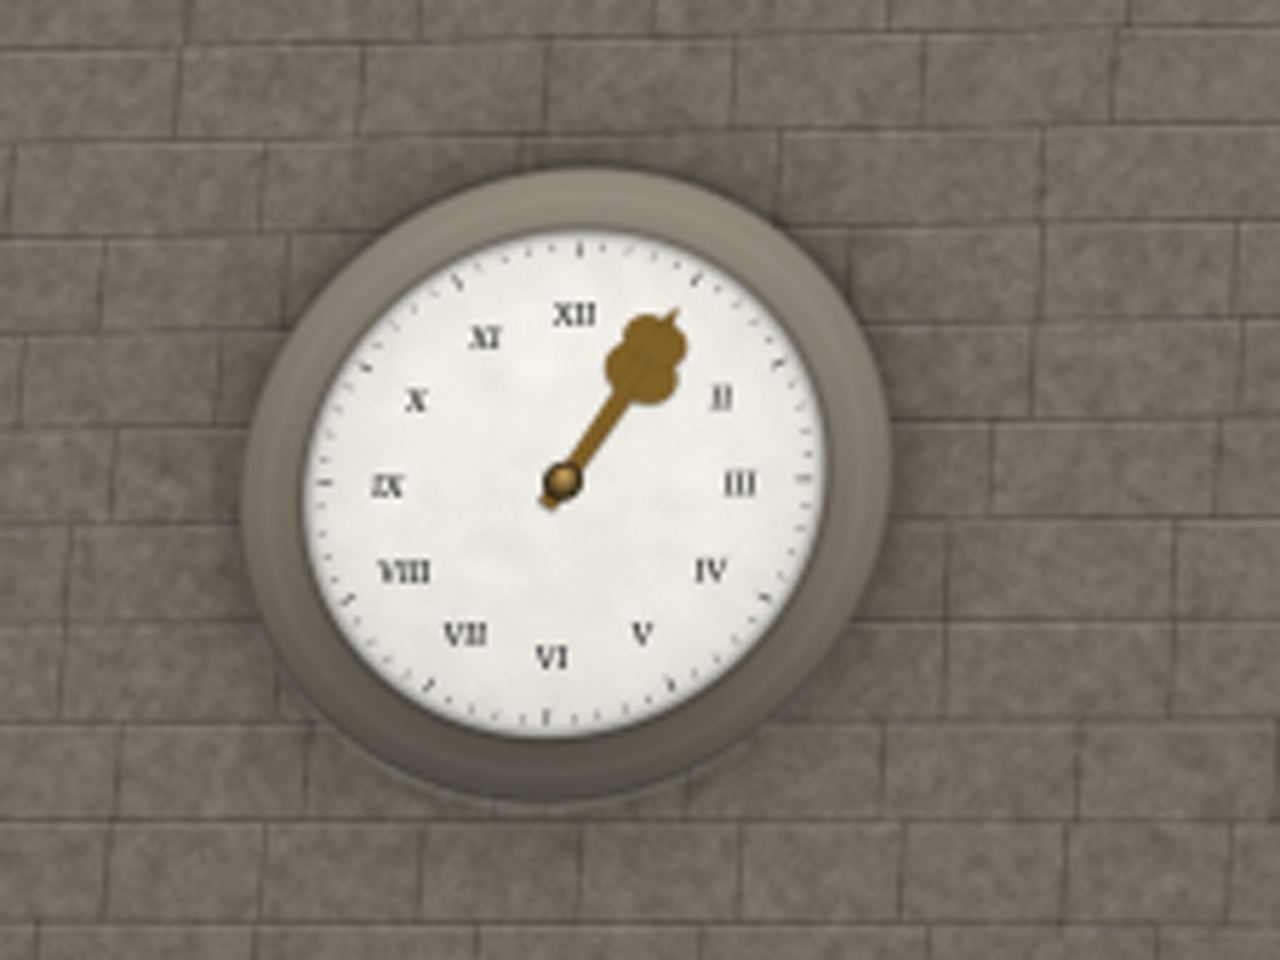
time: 1:05
